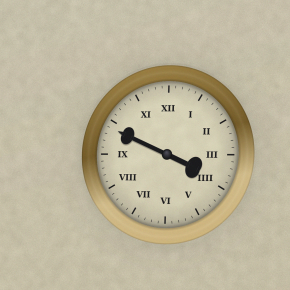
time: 3:49
